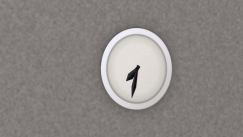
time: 7:32
